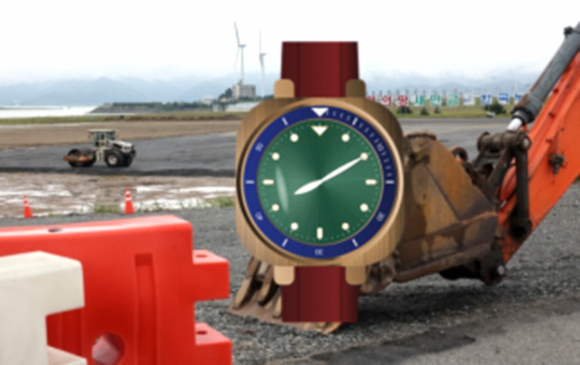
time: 8:10
